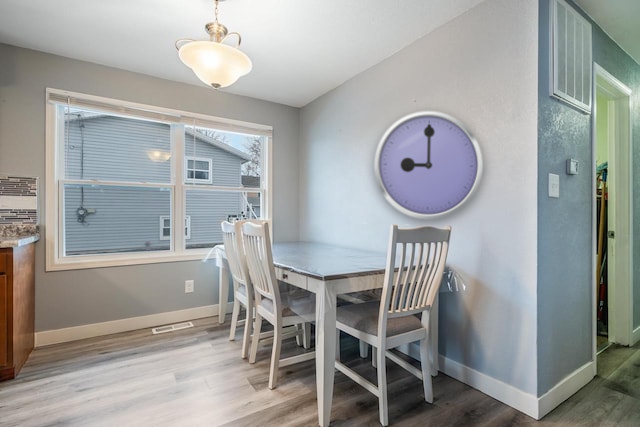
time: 9:00
